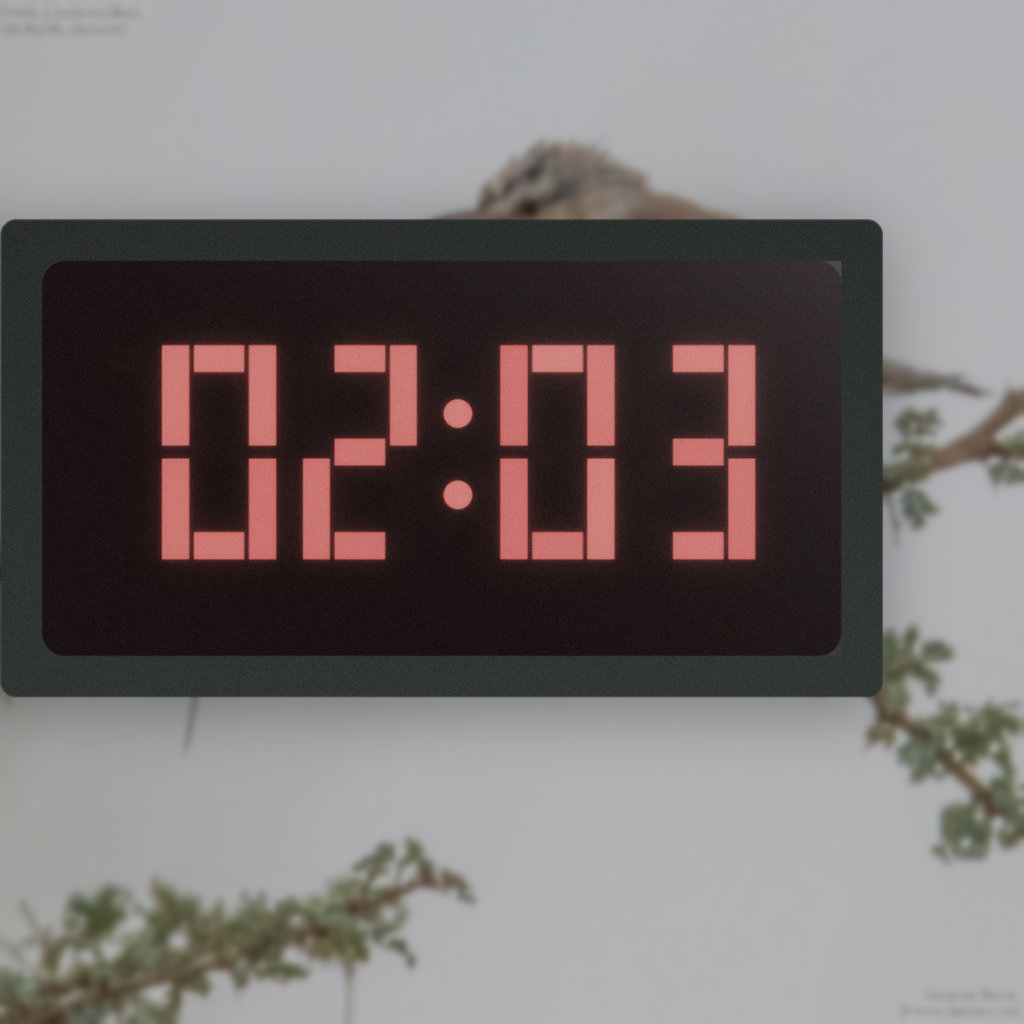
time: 2:03
